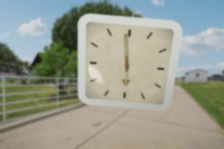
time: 5:59
